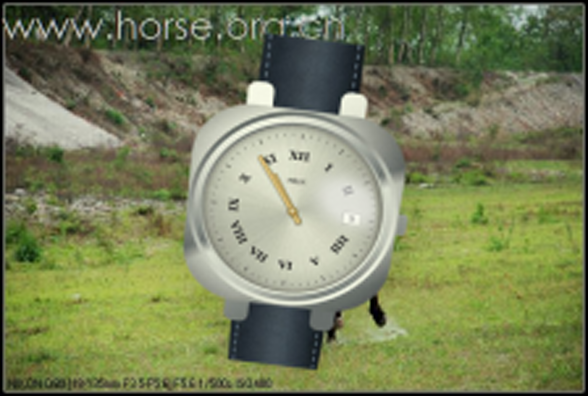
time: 10:54
